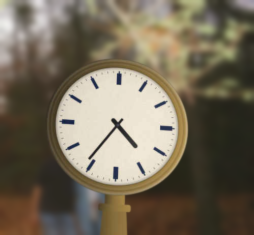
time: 4:36
